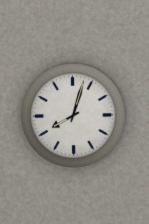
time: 8:03
